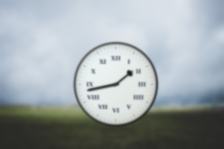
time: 1:43
